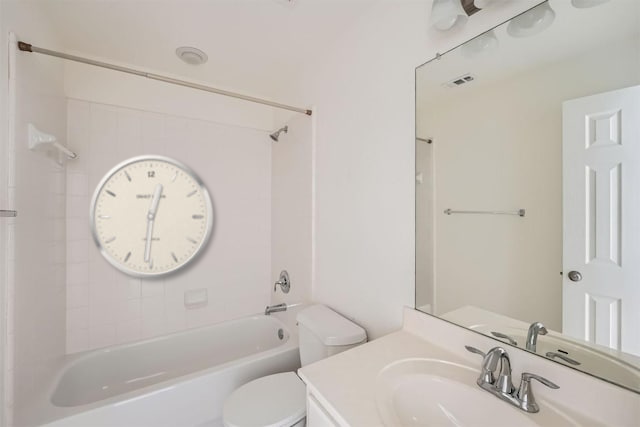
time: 12:31
